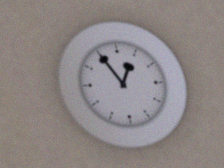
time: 12:55
